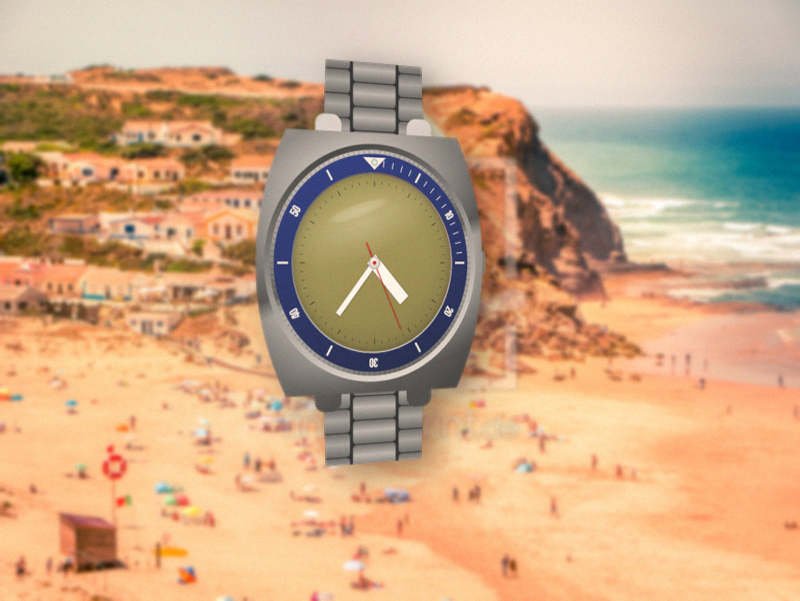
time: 4:36:26
